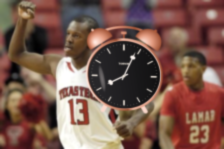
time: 8:04
